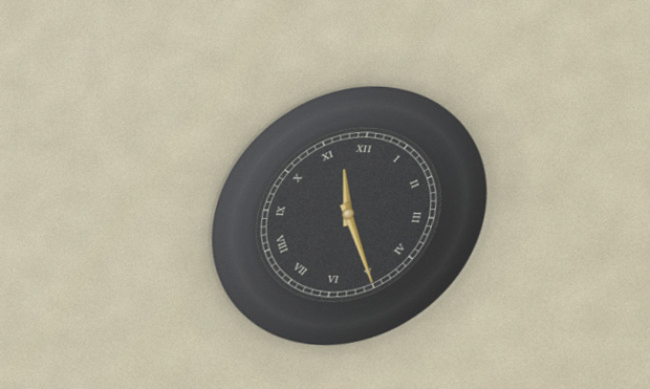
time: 11:25
